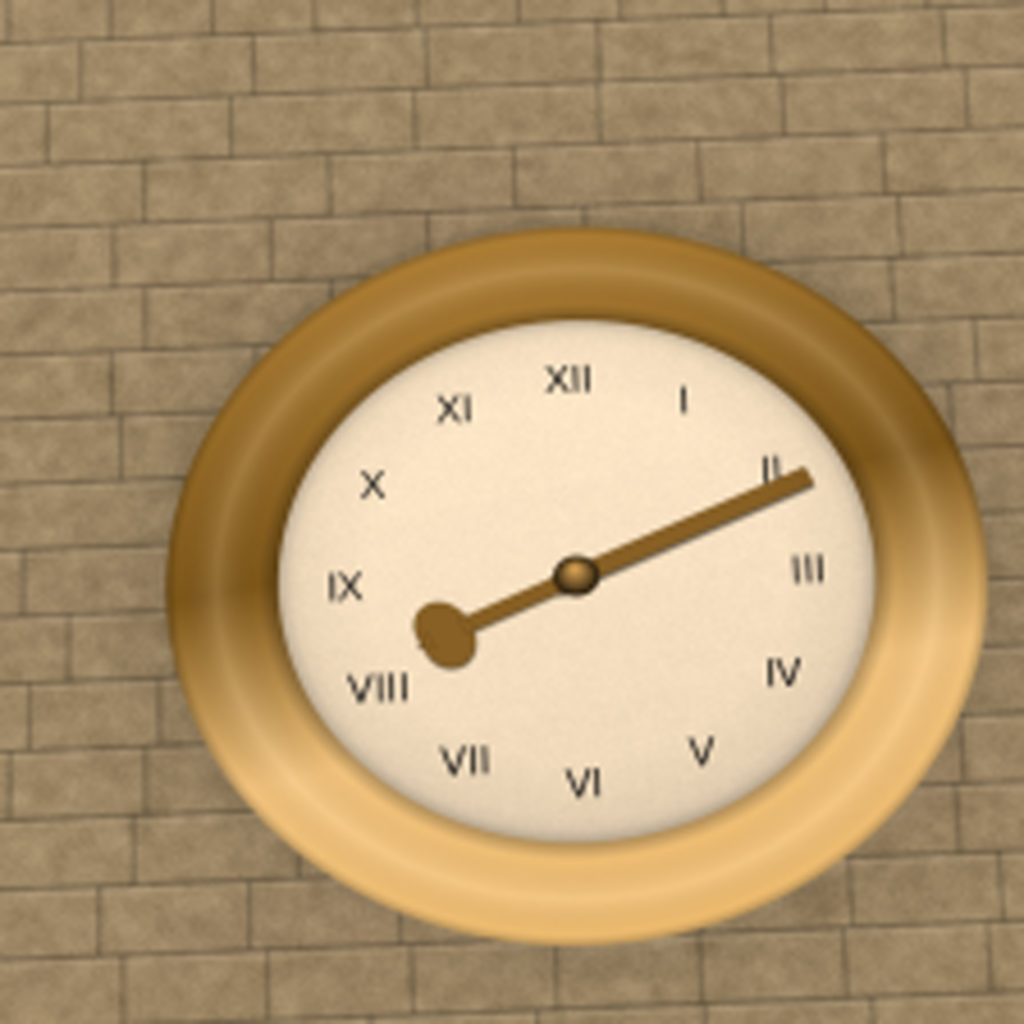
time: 8:11
